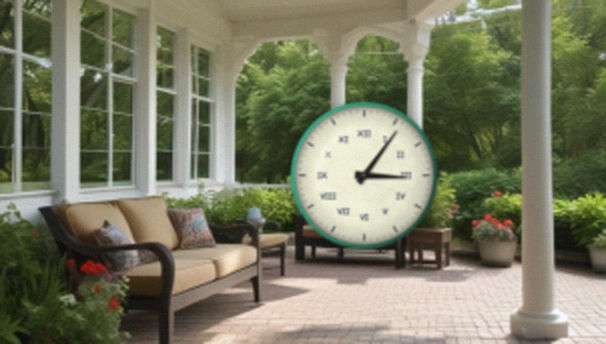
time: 3:06
